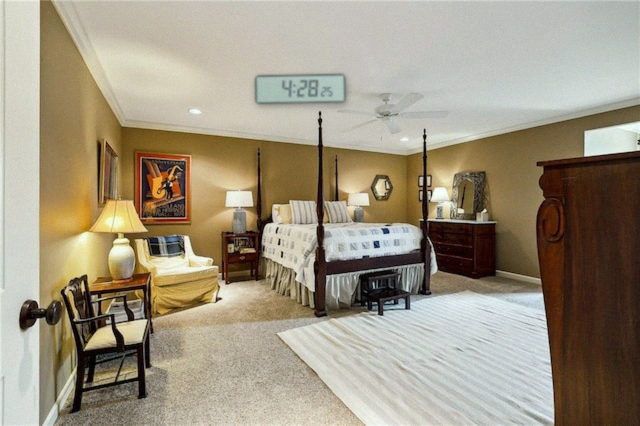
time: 4:28
